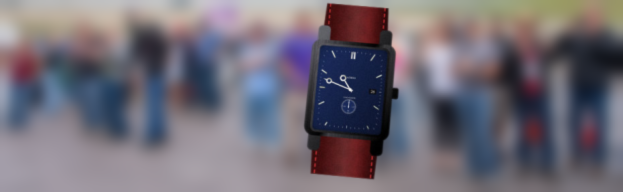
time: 10:48
